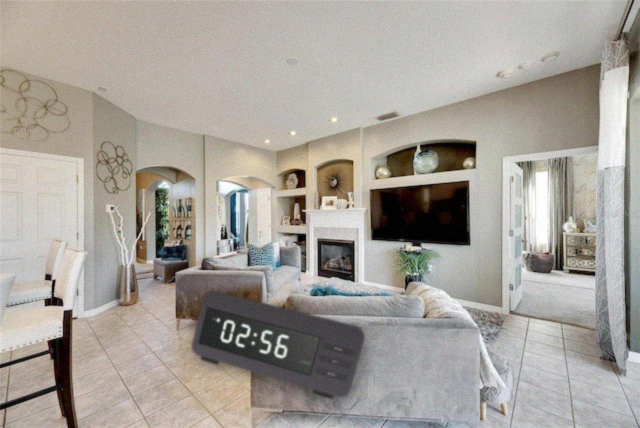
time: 2:56
